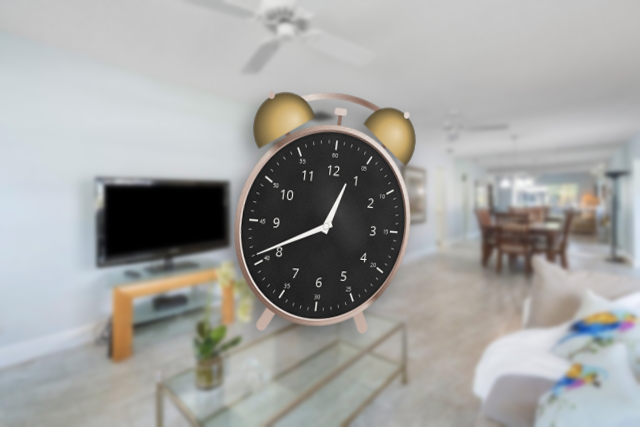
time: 12:41
